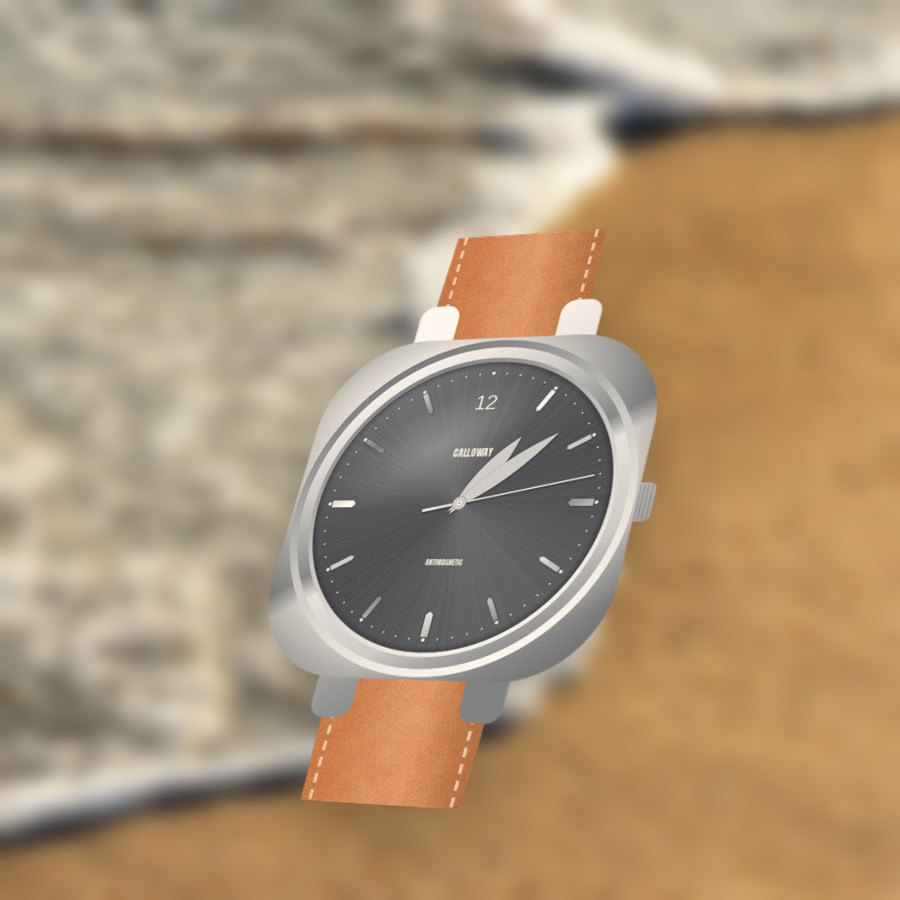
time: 1:08:13
